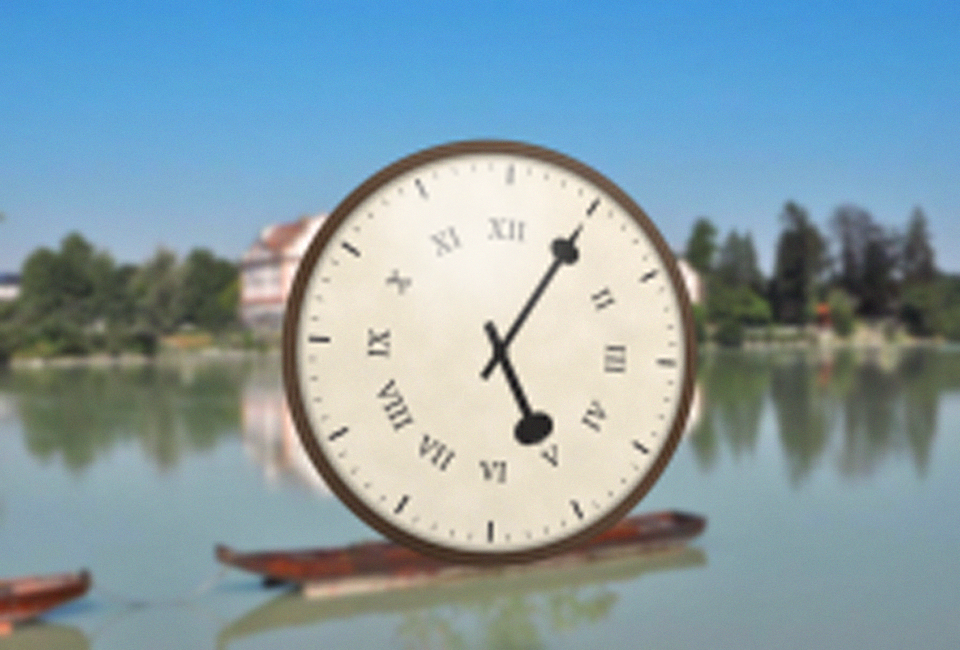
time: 5:05
